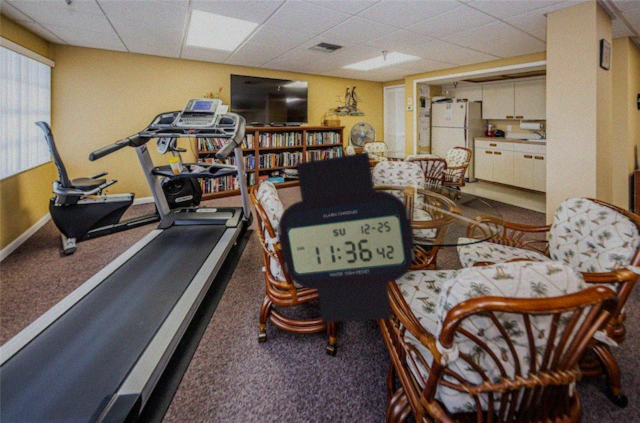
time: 11:36:42
